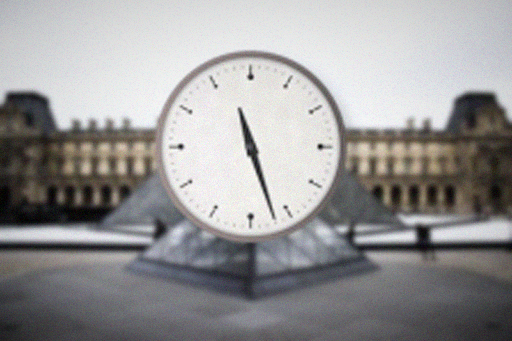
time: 11:27
